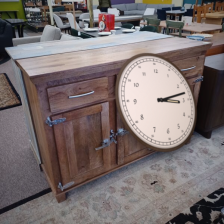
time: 3:13
